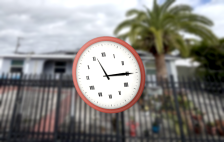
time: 11:15
